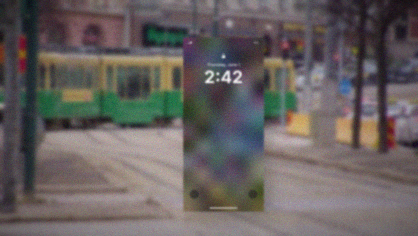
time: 2:42
